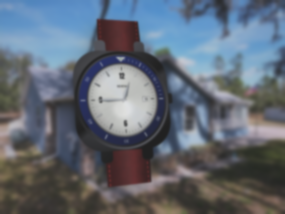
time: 12:45
